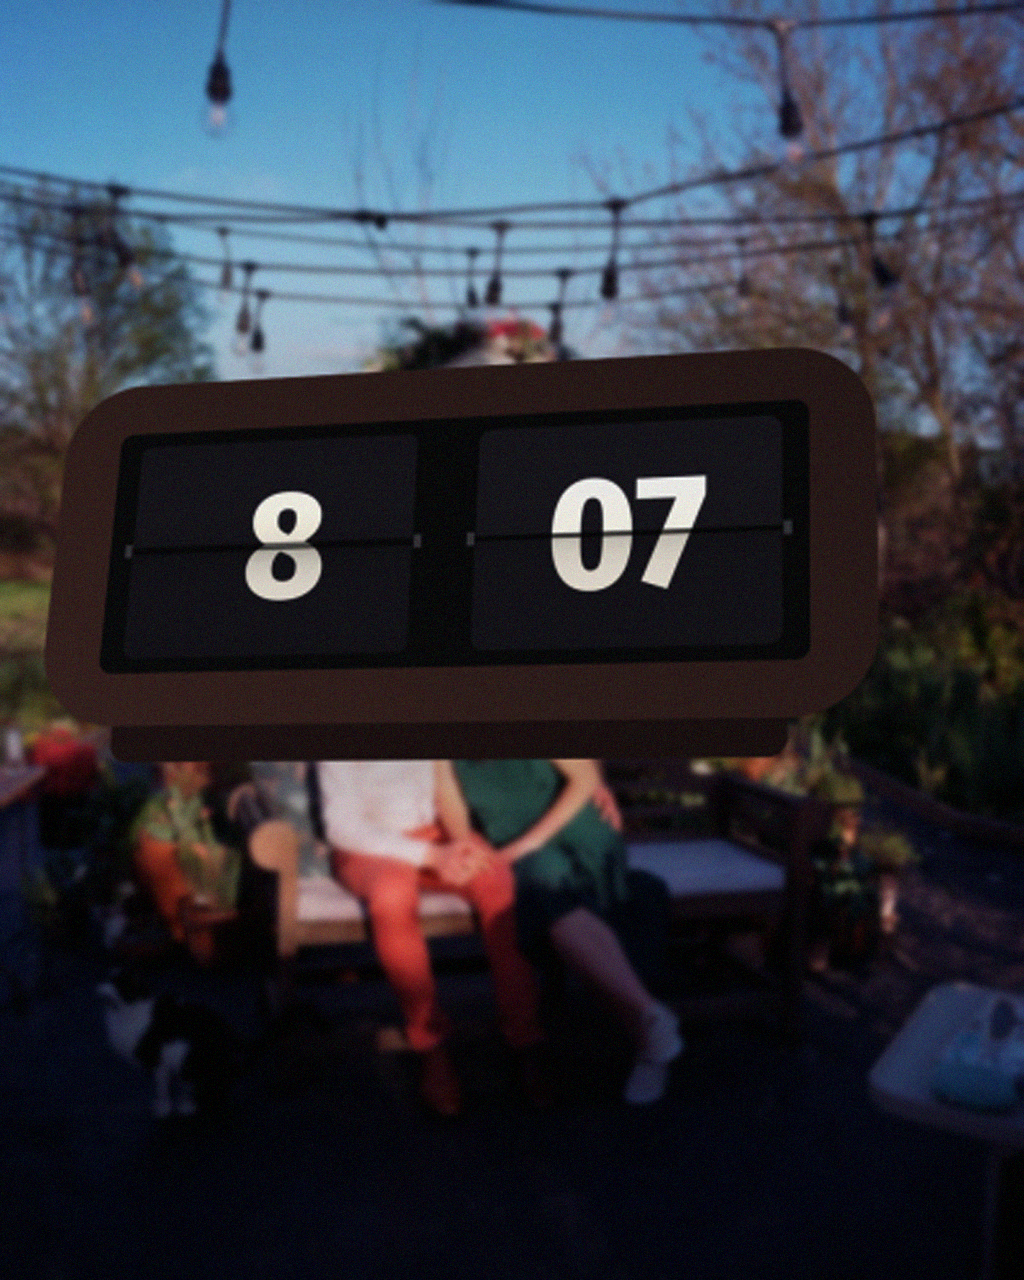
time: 8:07
